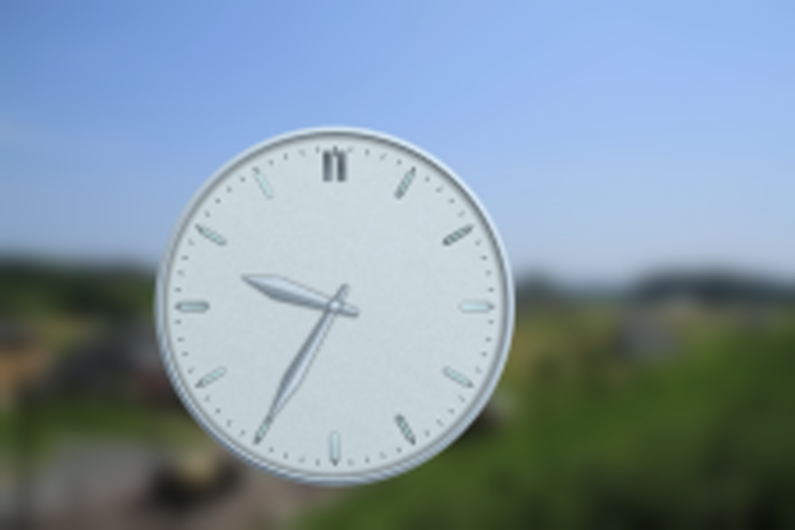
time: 9:35
